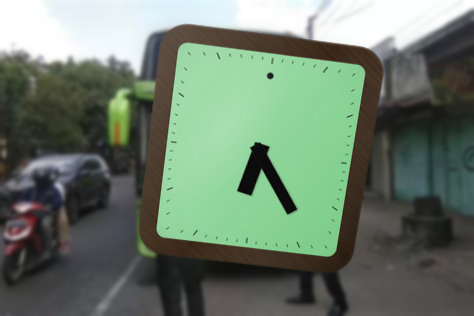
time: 6:24
